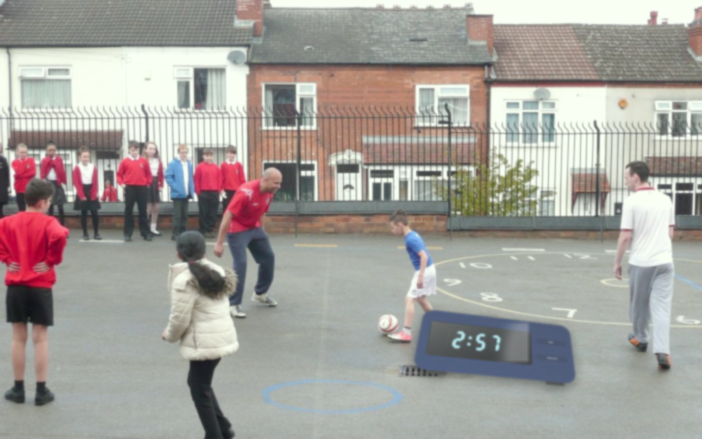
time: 2:57
